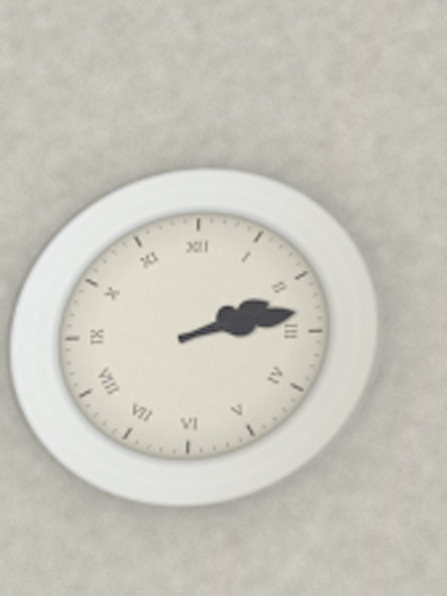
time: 2:13
